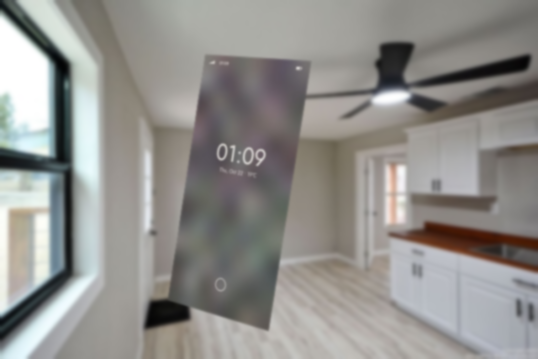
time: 1:09
